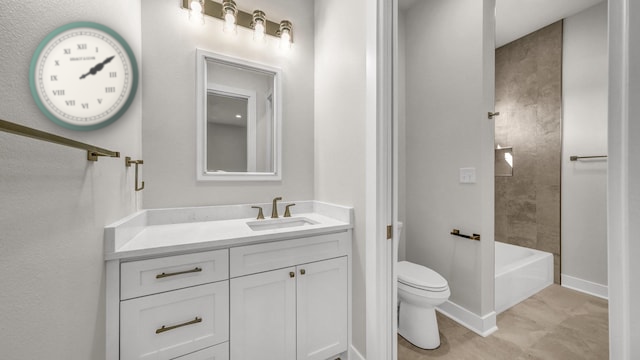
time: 2:10
